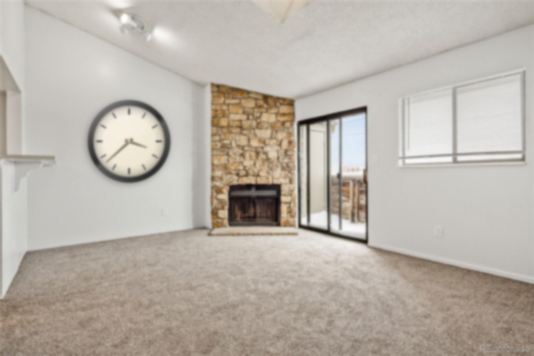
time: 3:38
